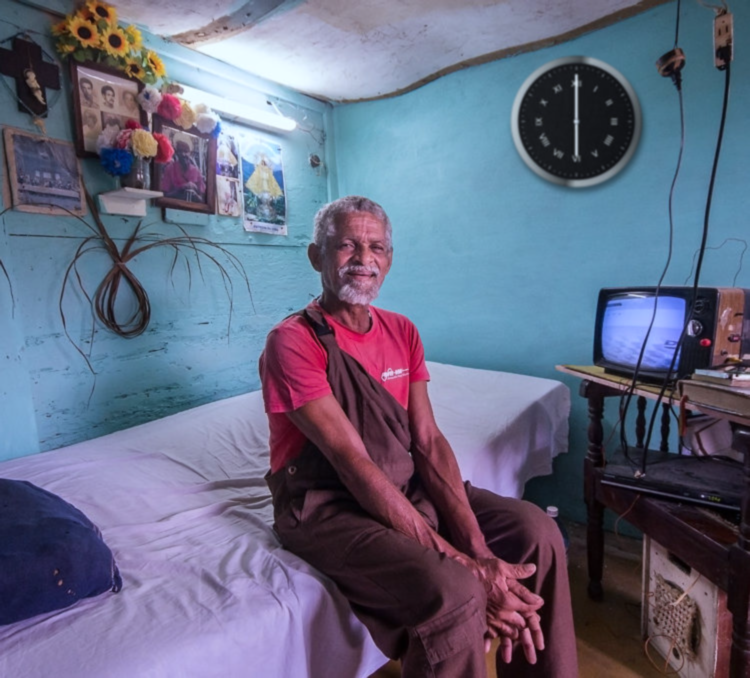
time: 6:00
